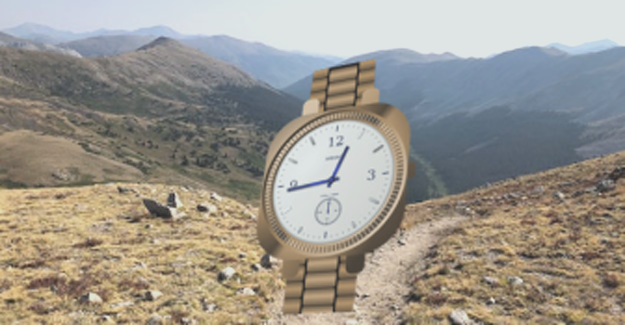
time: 12:44
